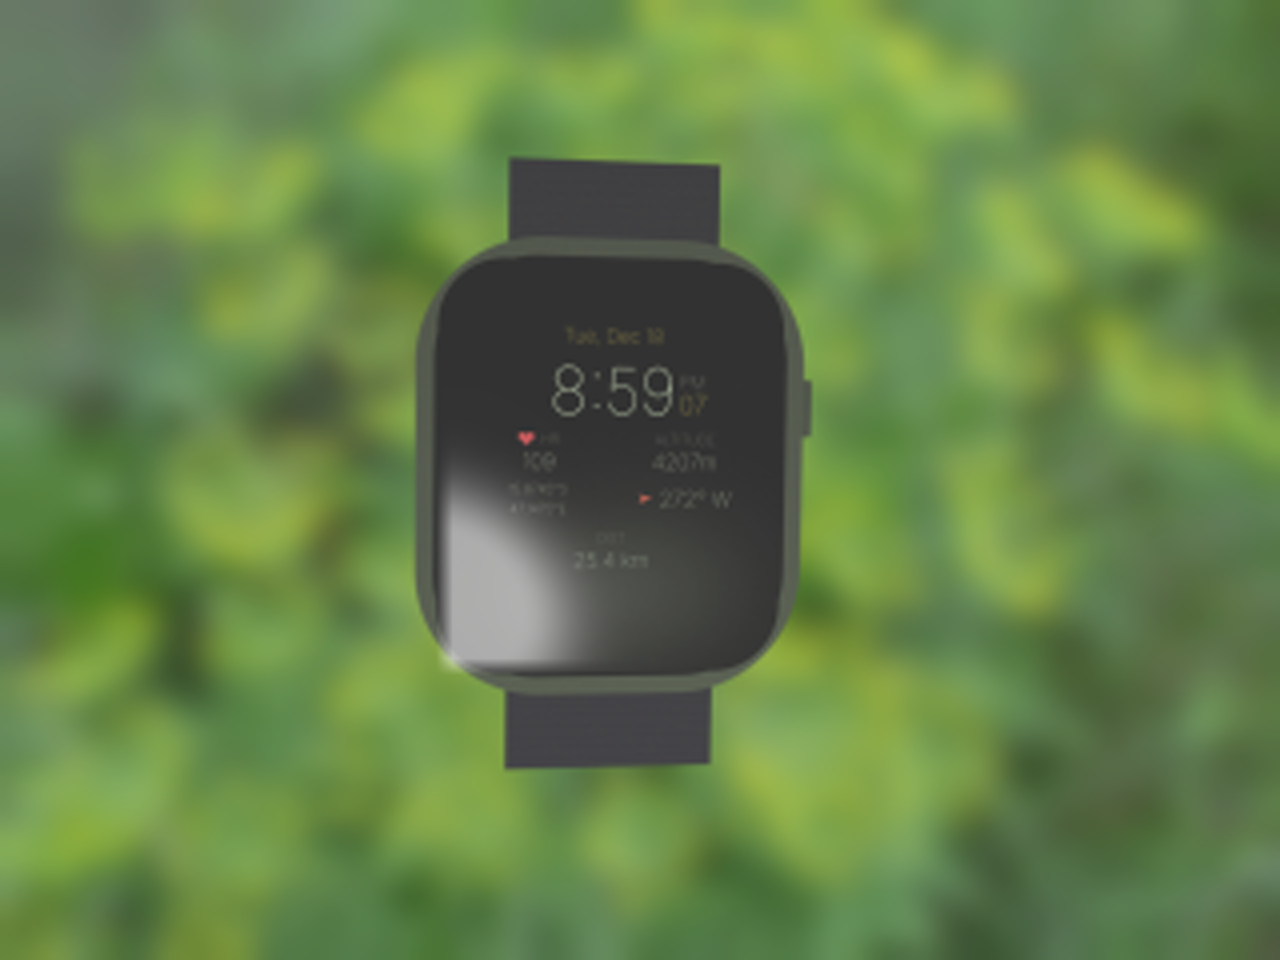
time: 8:59
